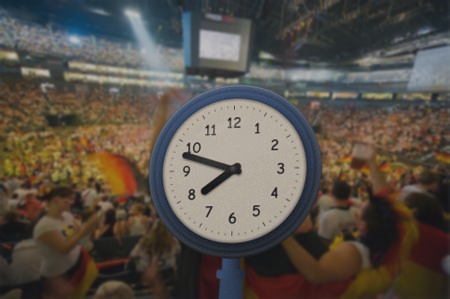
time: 7:48
